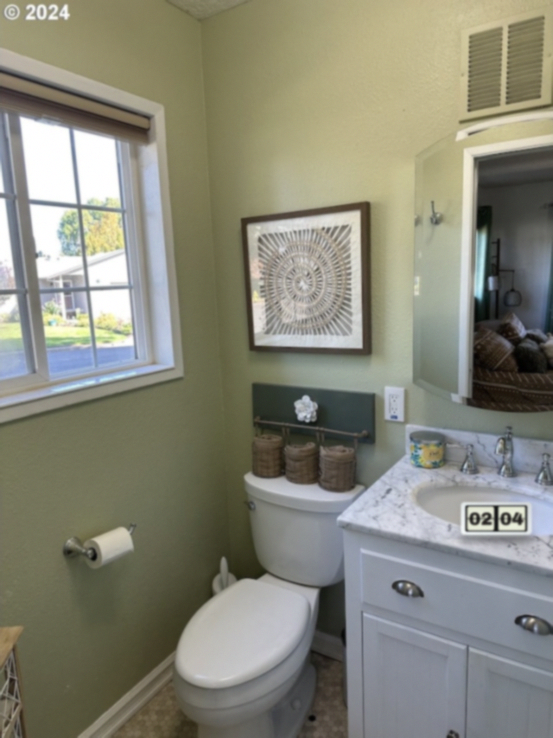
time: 2:04
